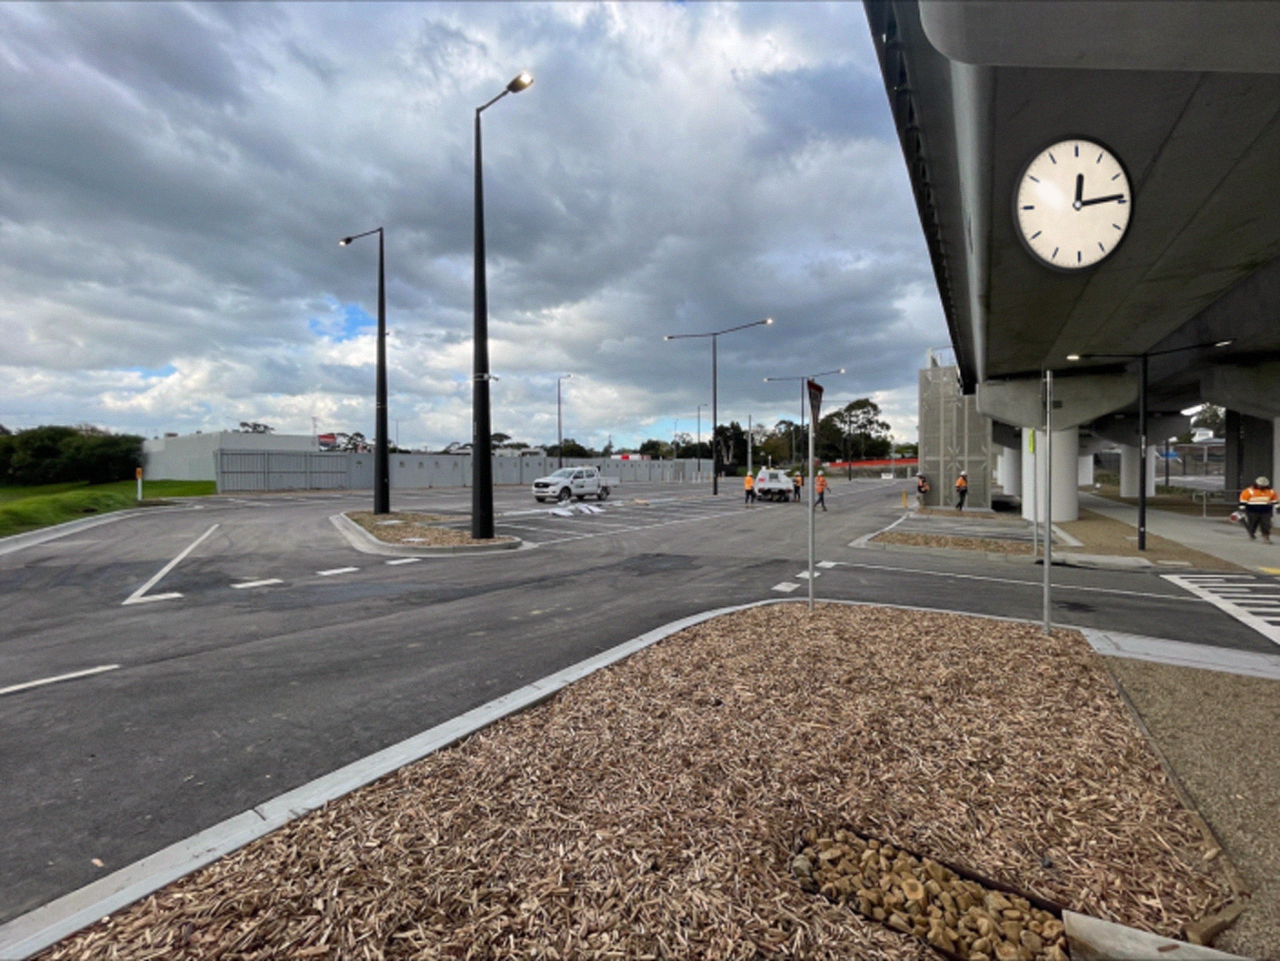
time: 12:14
